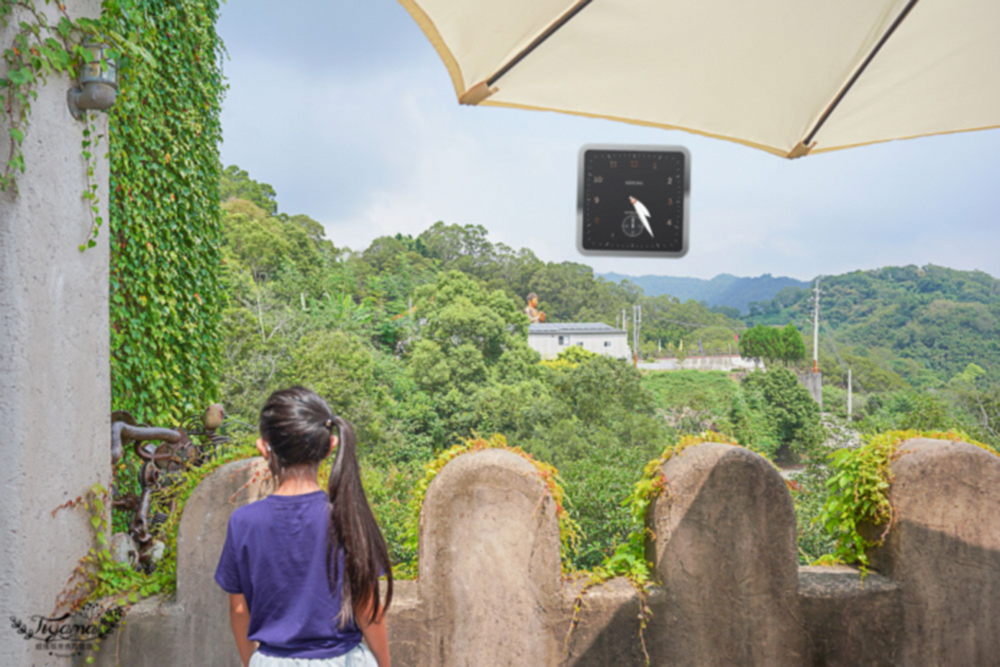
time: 4:25
